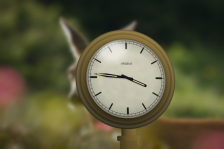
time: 3:46
